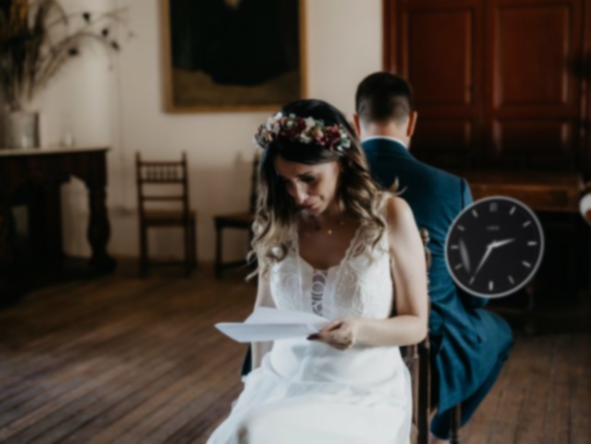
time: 2:35
